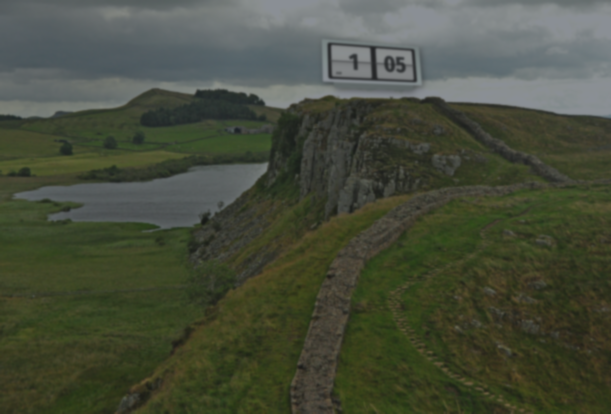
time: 1:05
